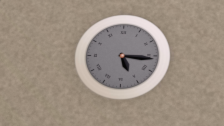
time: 5:16
